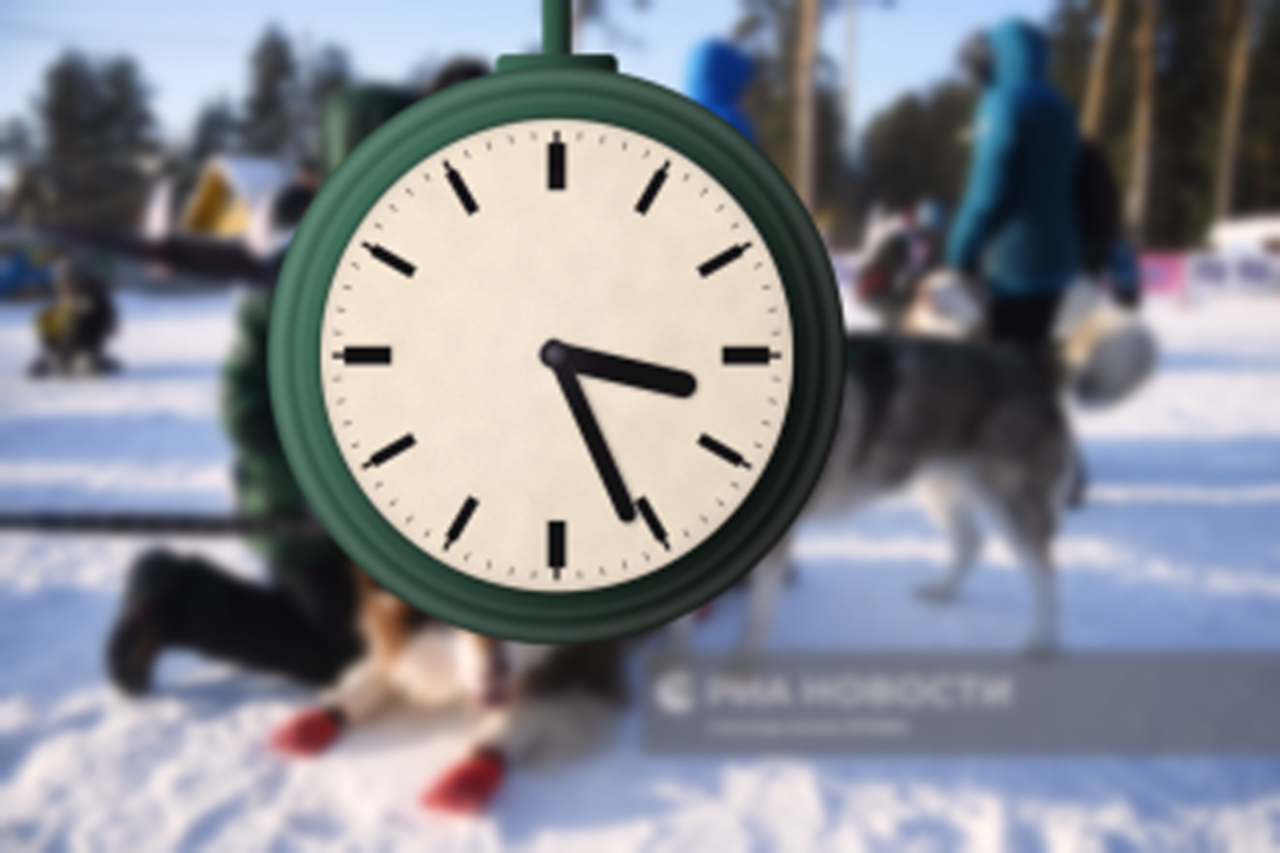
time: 3:26
